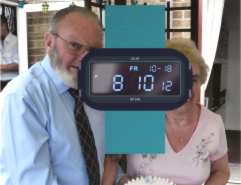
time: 8:10:12
